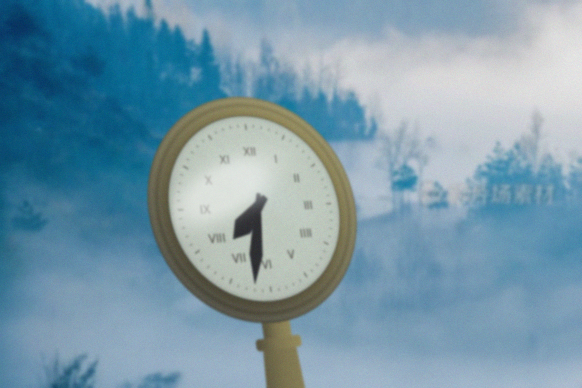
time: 7:32
